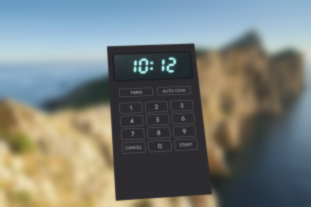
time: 10:12
